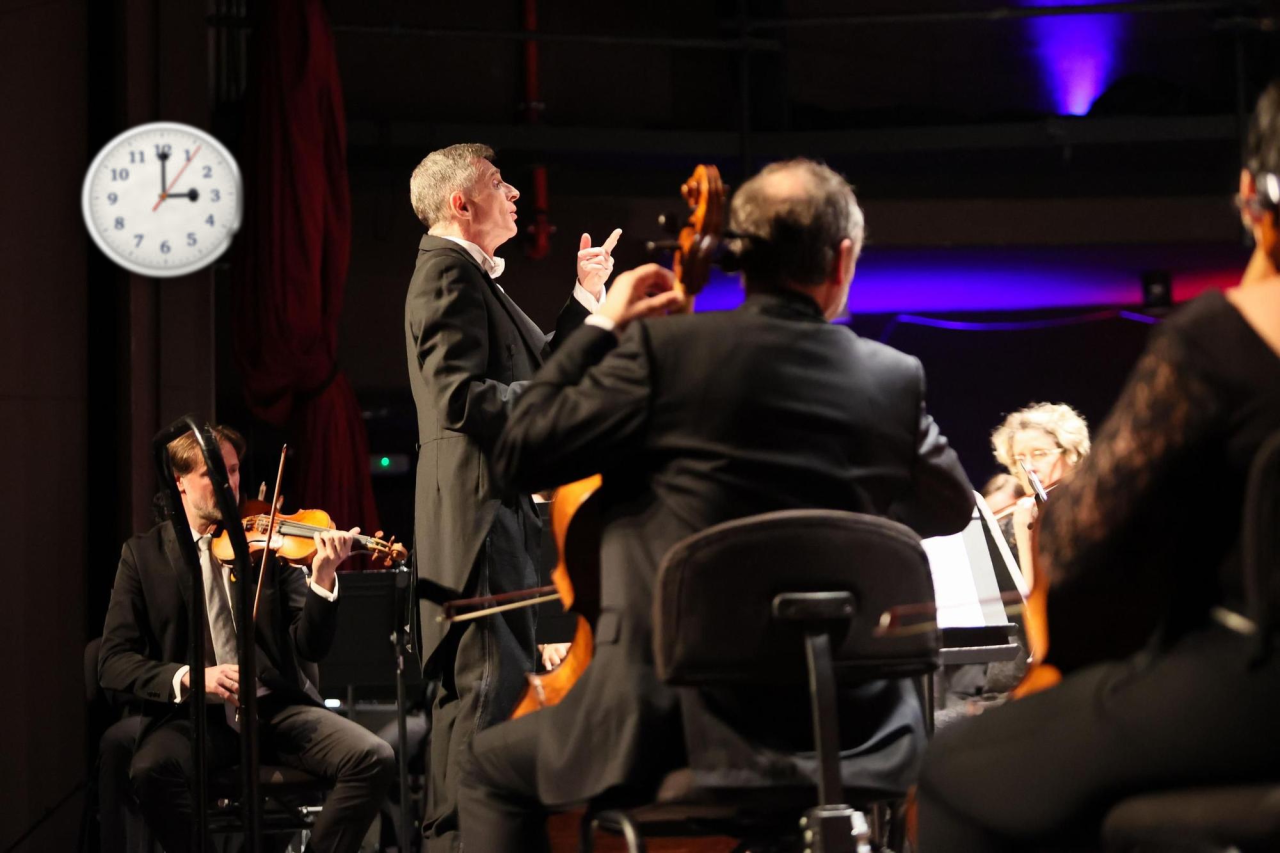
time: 3:00:06
